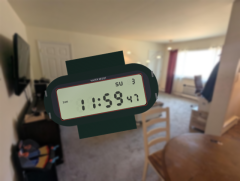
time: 11:59:47
